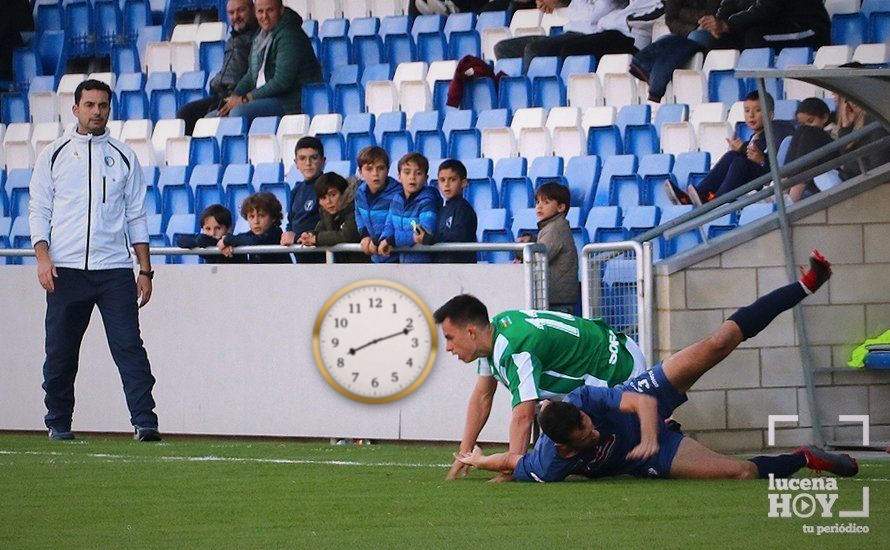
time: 8:12
